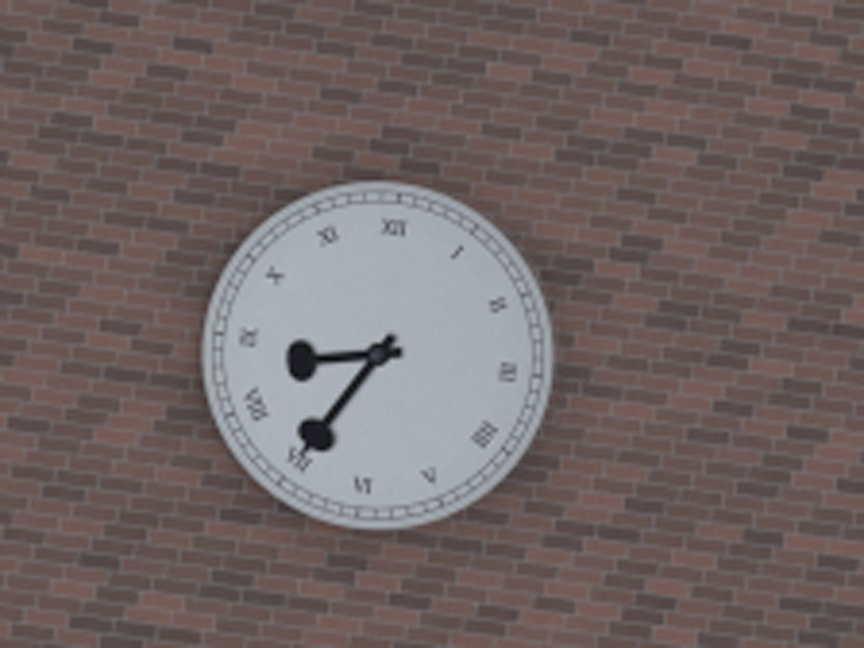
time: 8:35
